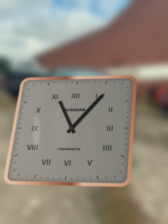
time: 11:06
